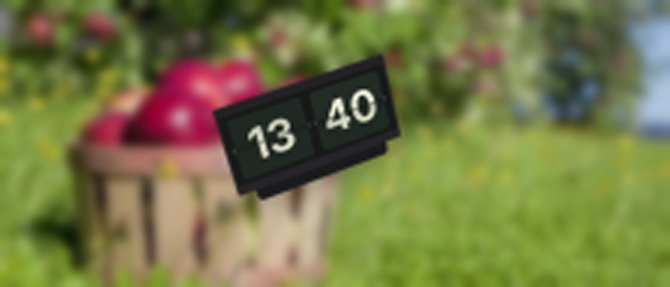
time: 13:40
